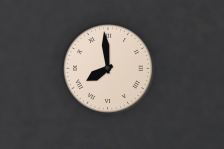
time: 7:59
